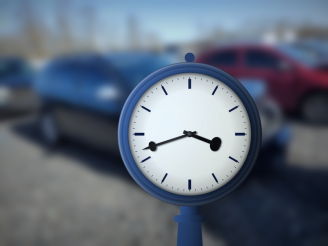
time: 3:42
